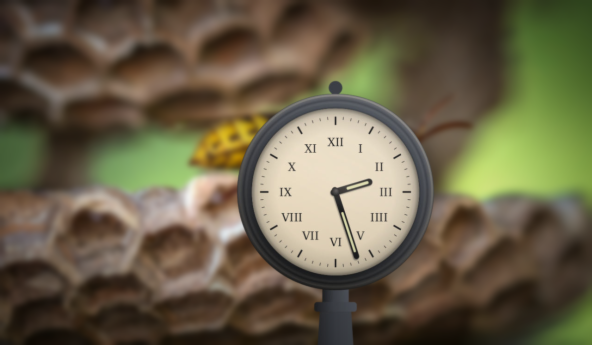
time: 2:27
